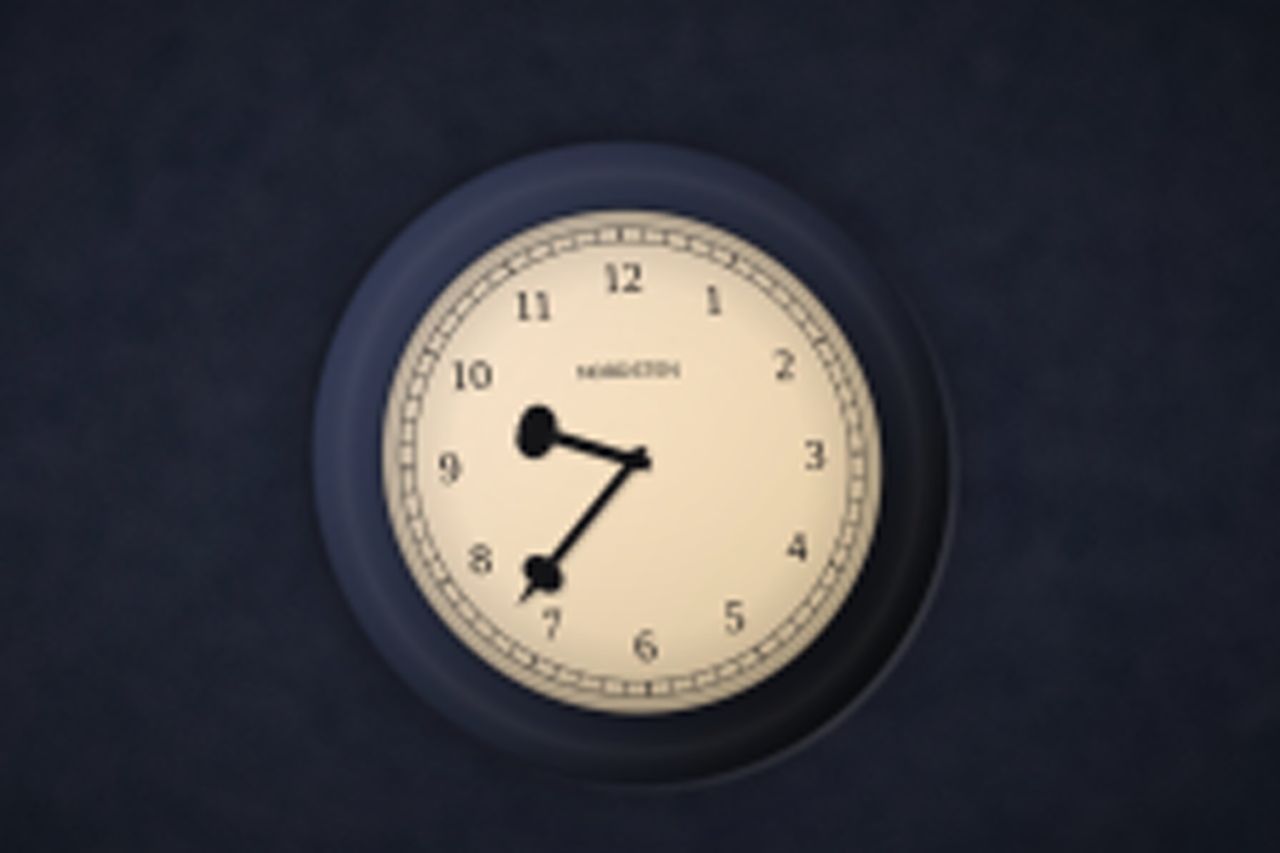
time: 9:37
